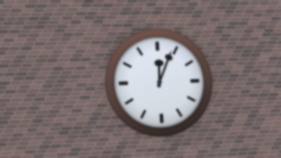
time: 12:04
